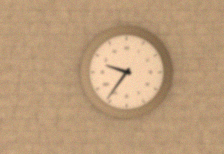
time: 9:36
